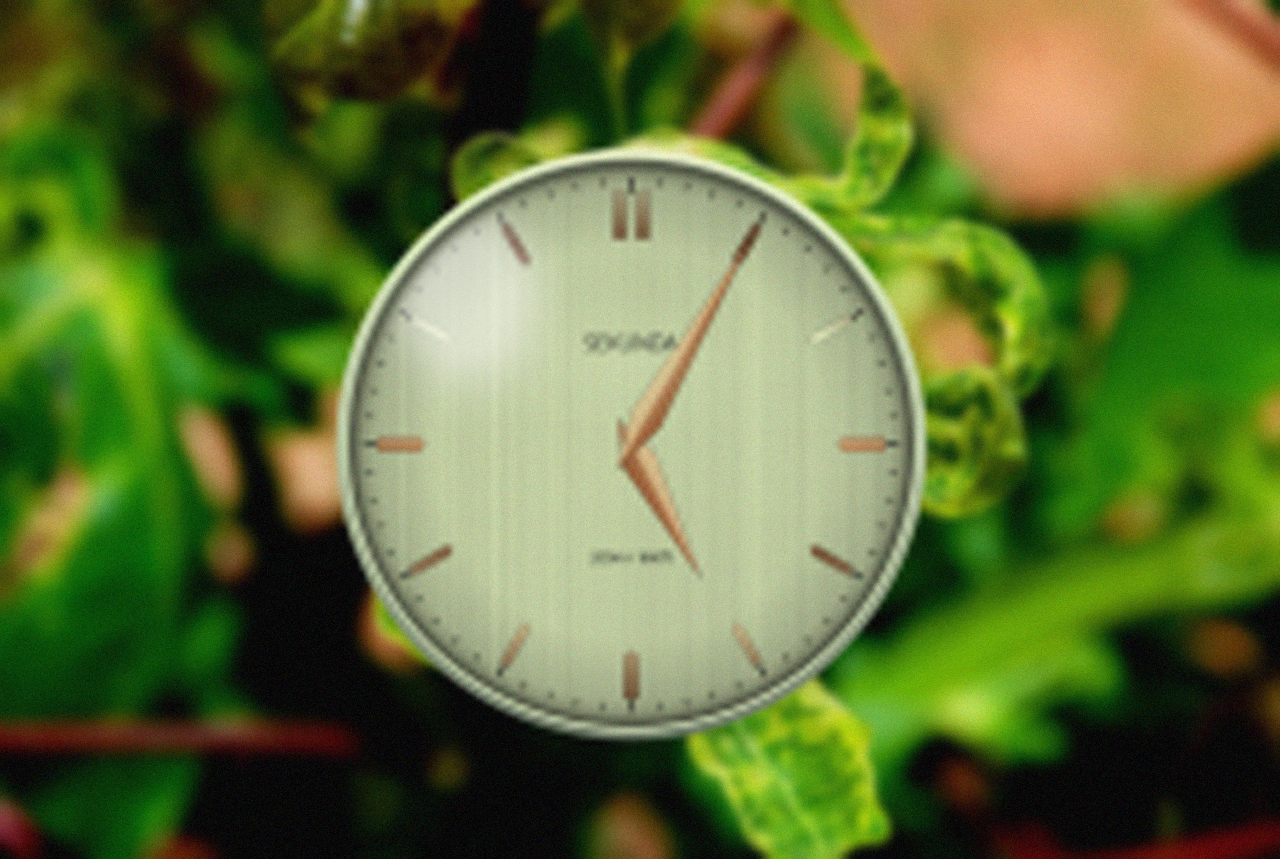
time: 5:05
